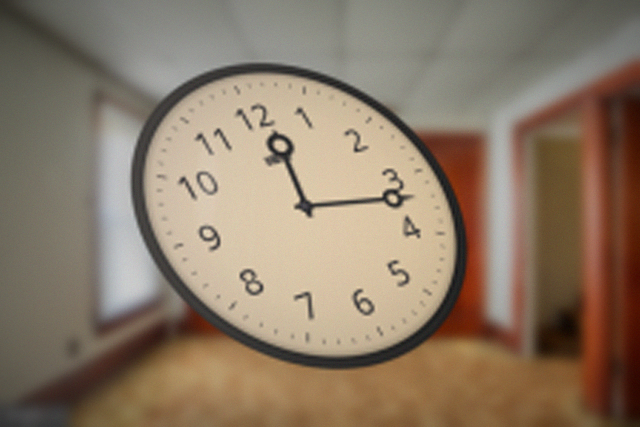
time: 12:17
